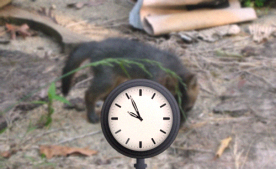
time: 9:56
